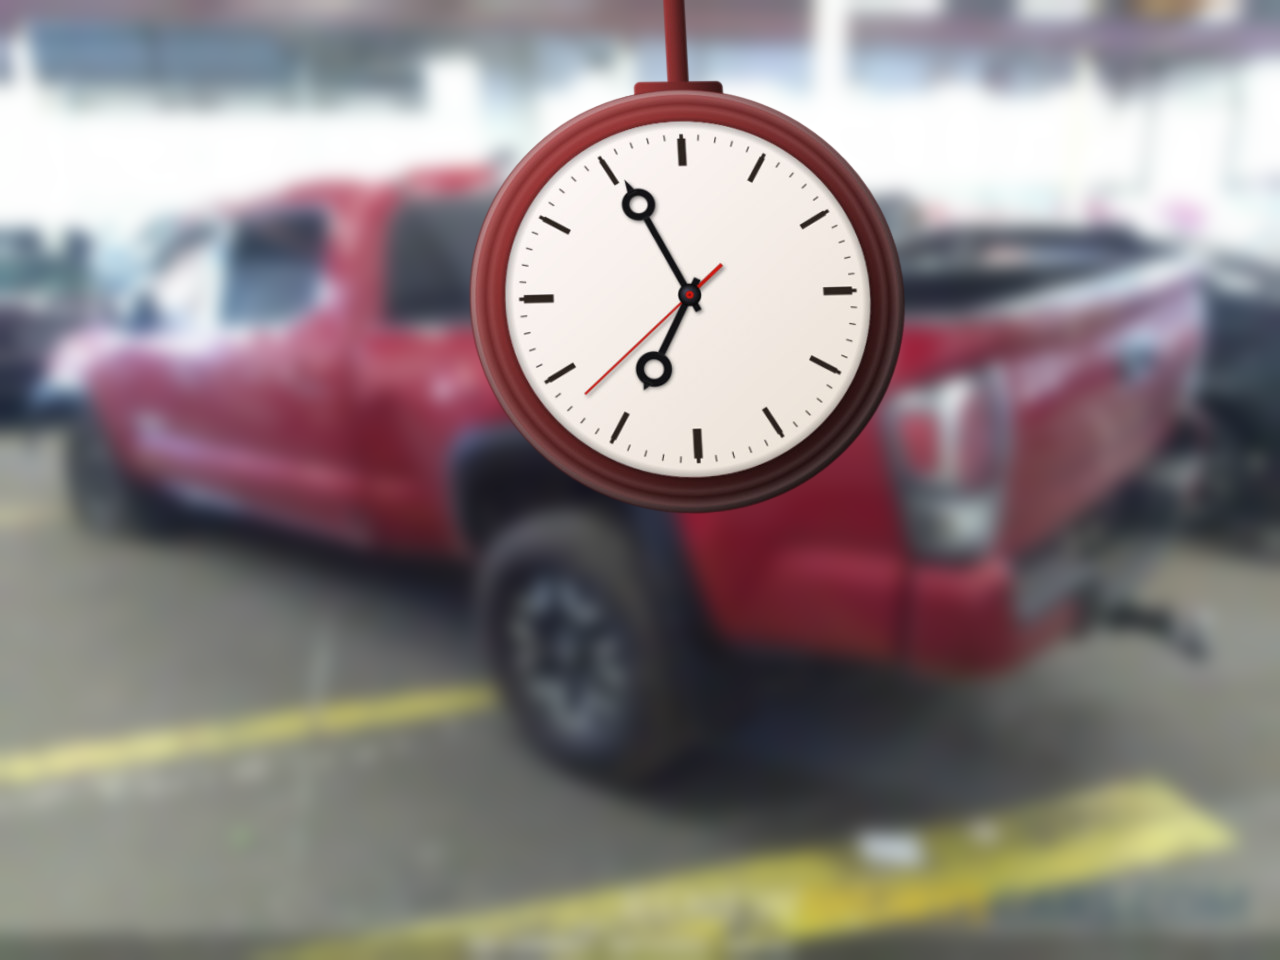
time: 6:55:38
